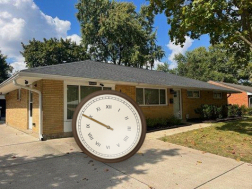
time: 9:49
